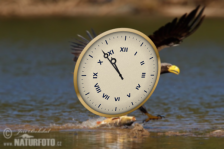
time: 10:53
